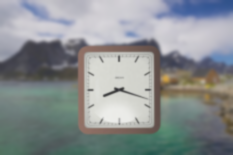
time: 8:18
